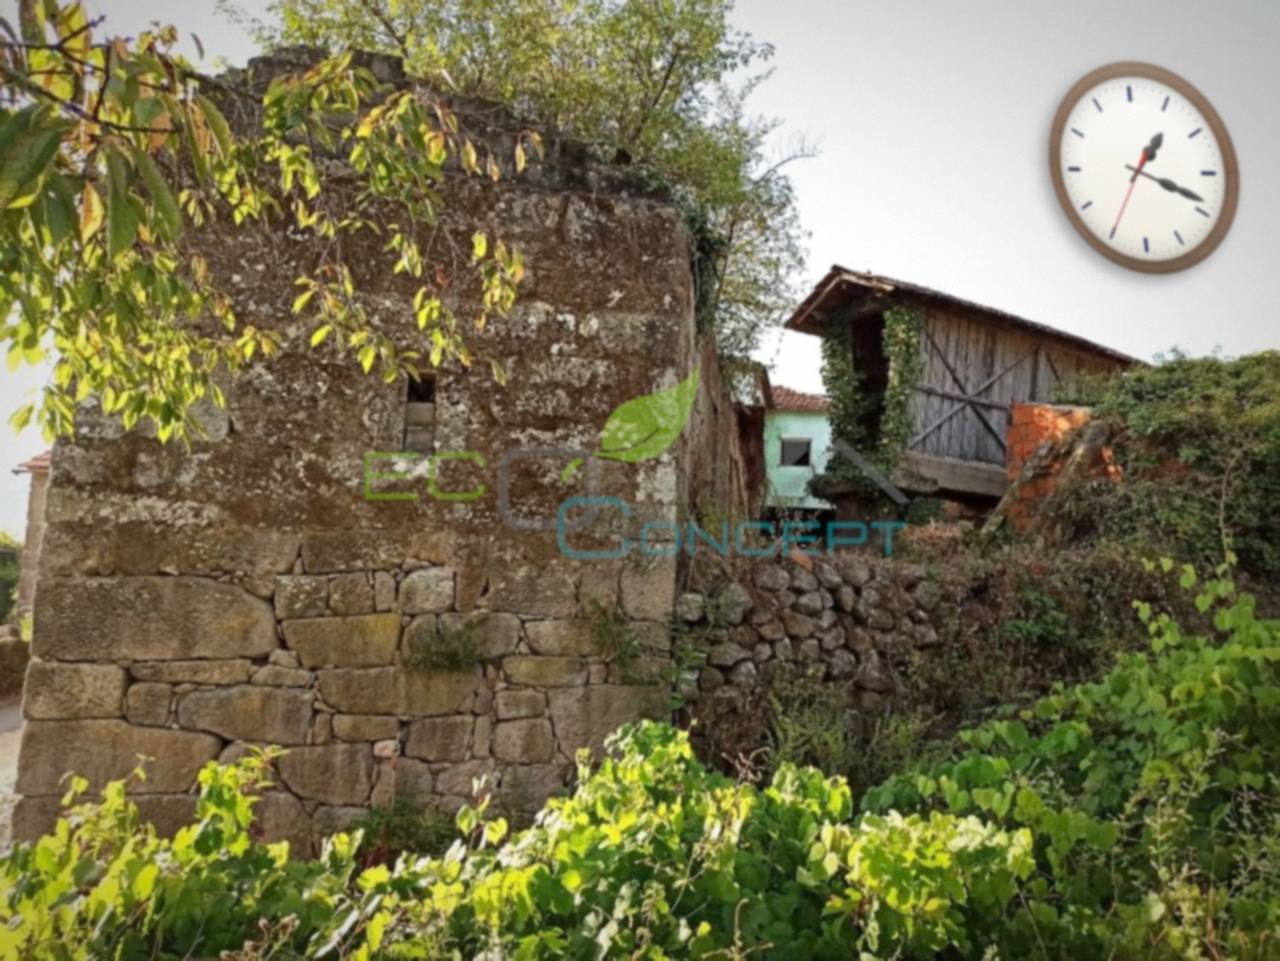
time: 1:18:35
